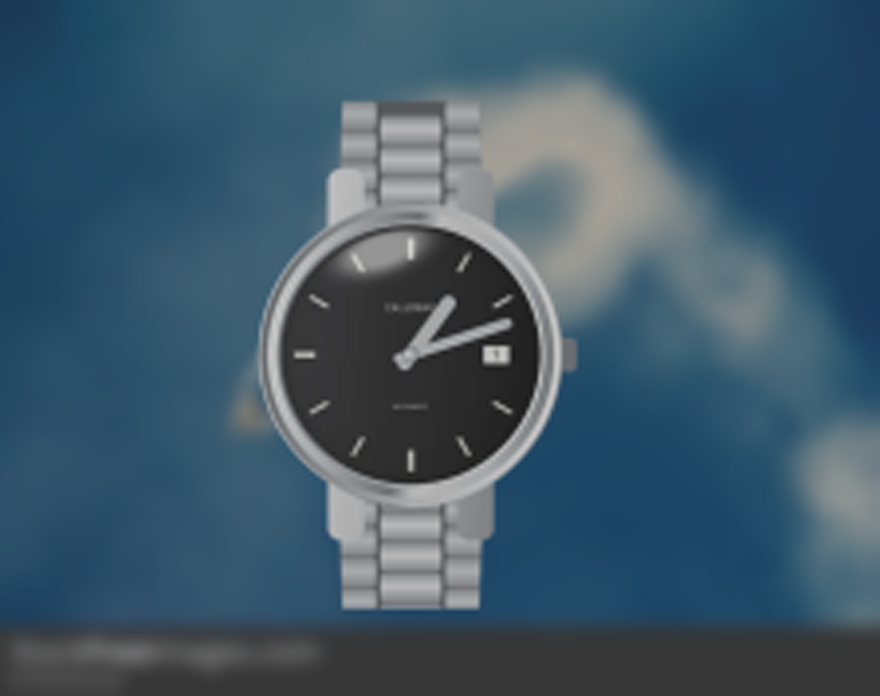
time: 1:12
